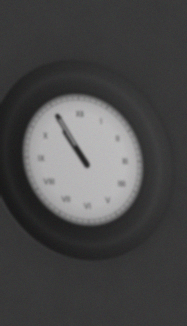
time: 10:55
